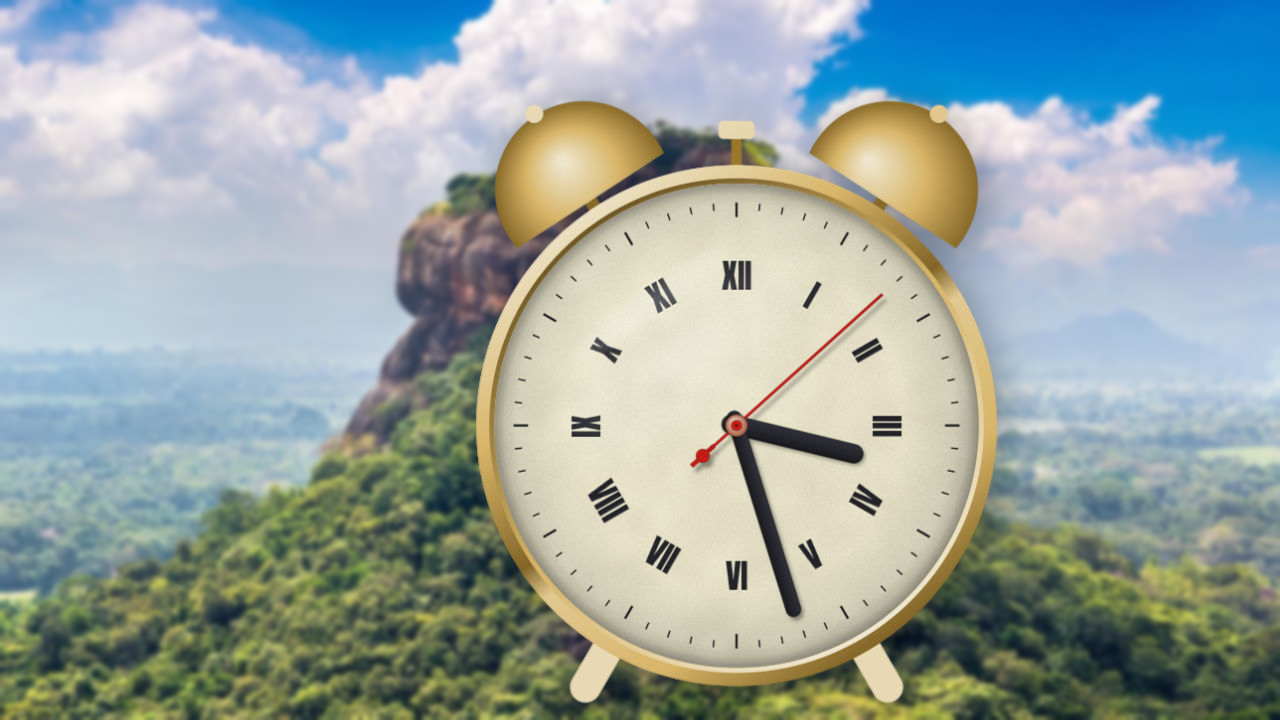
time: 3:27:08
